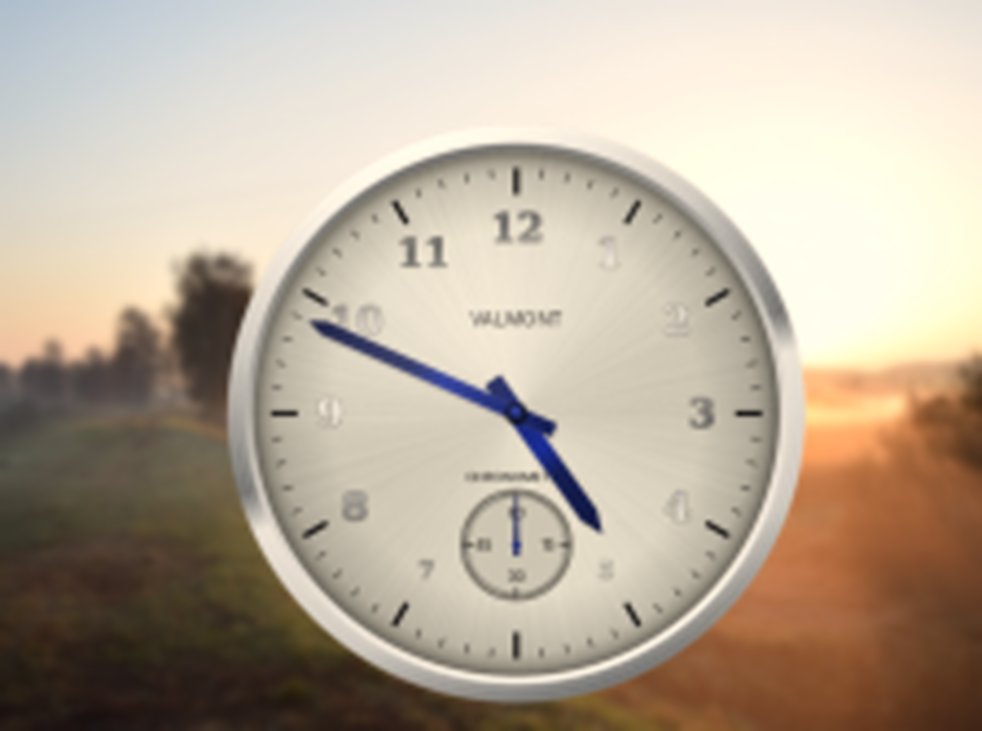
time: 4:49
